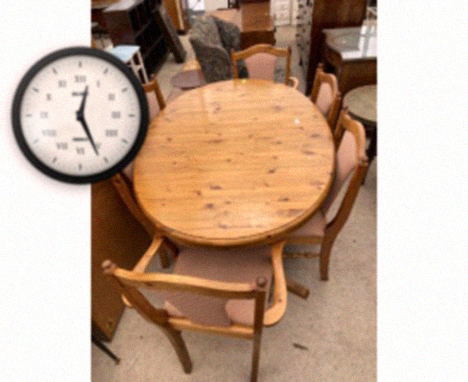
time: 12:26
